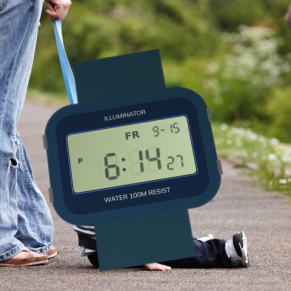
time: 6:14:27
